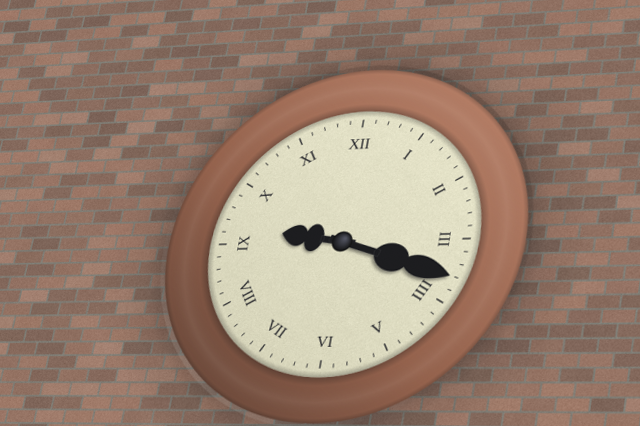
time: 9:18
